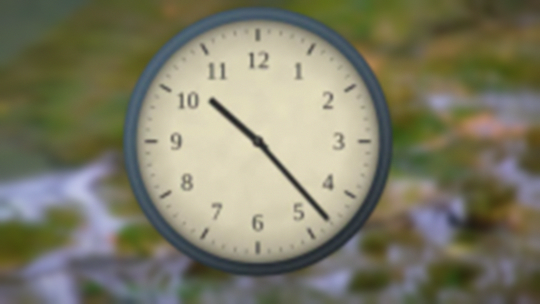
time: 10:23
